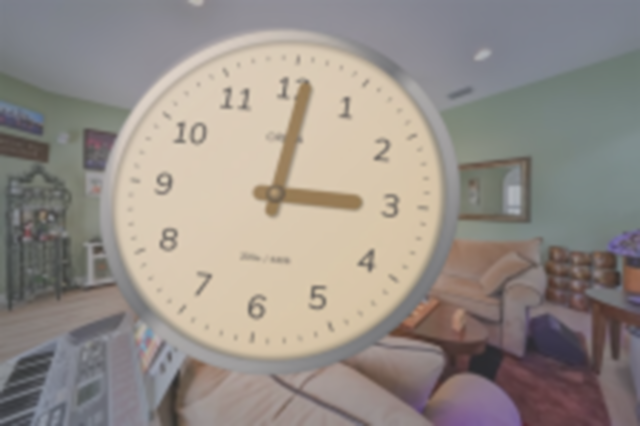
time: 3:01
